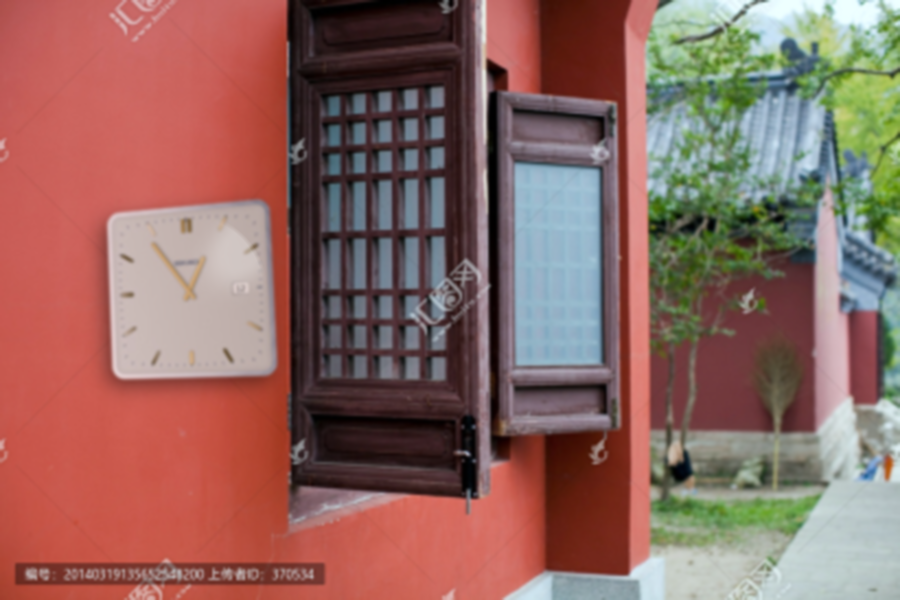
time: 12:54
